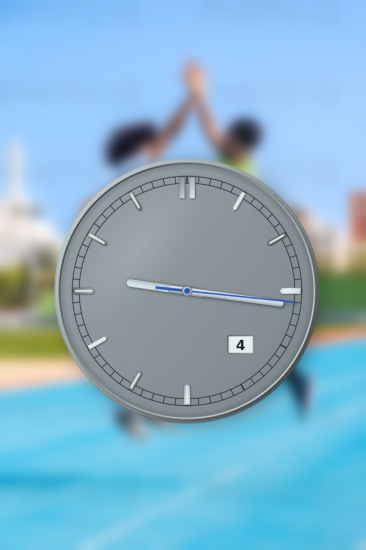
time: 9:16:16
